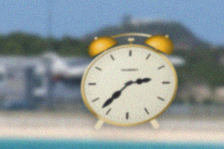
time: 2:37
